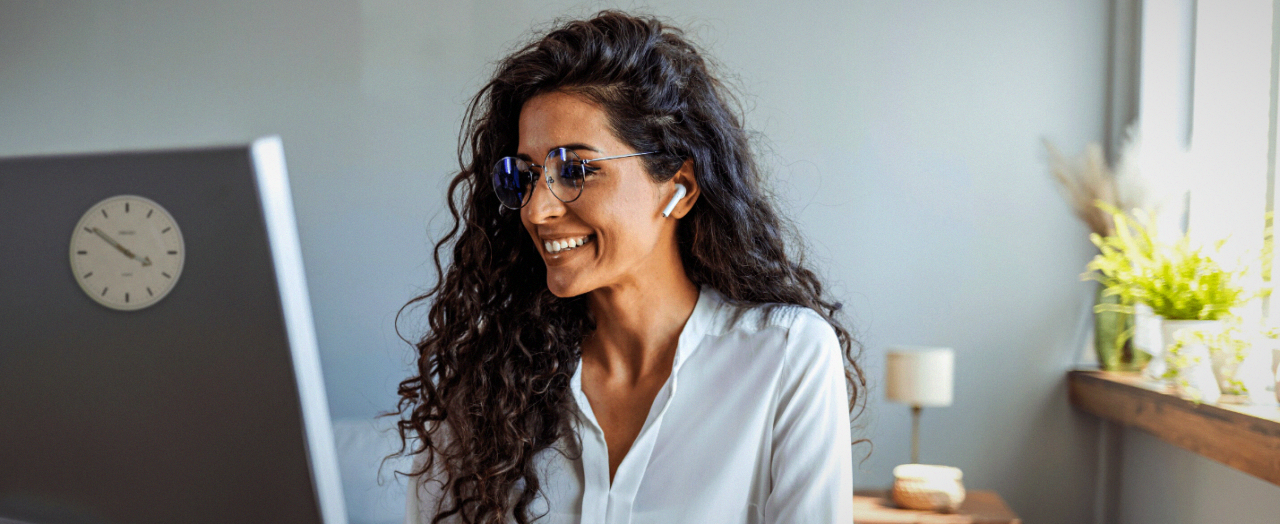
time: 3:51
